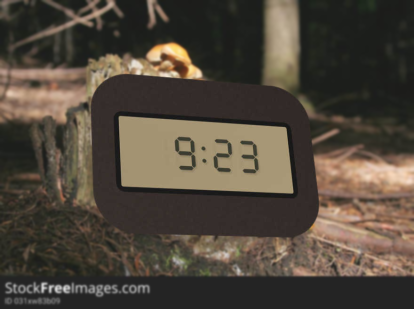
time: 9:23
